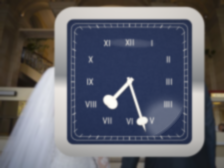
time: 7:27
